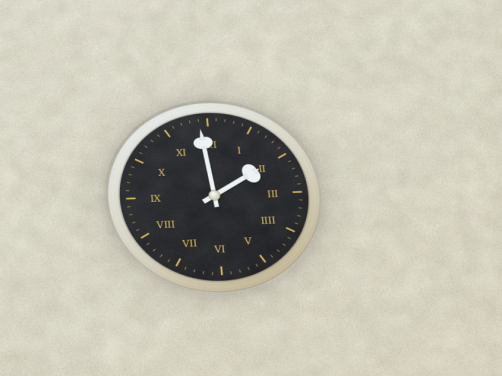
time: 1:59
